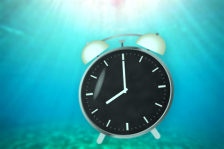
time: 8:00
